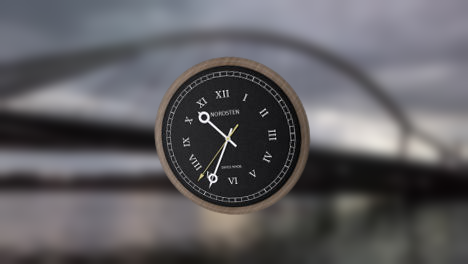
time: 10:34:37
